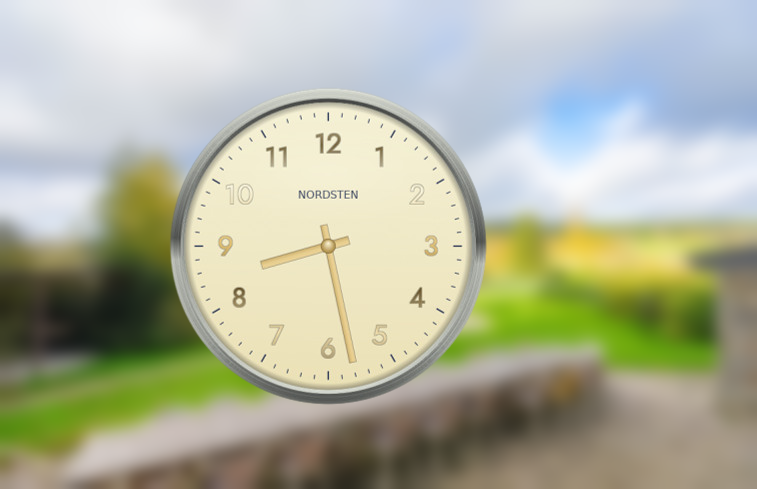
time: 8:28
